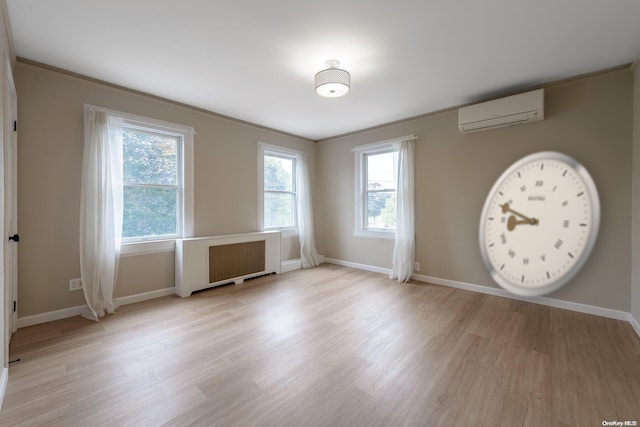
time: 8:48
